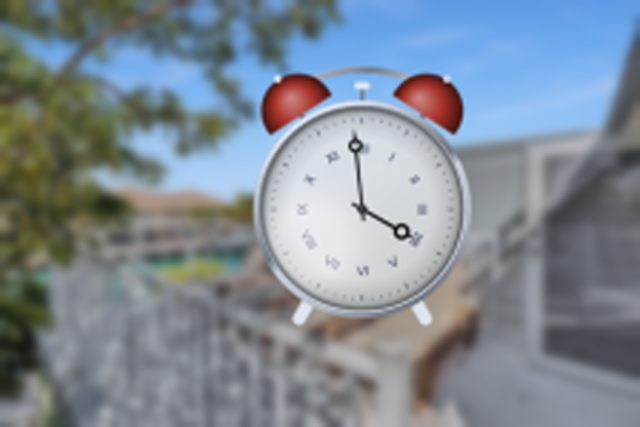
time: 3:59
